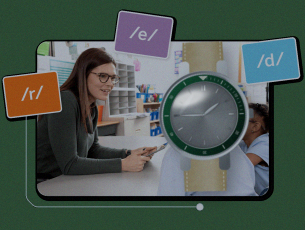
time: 1:45
